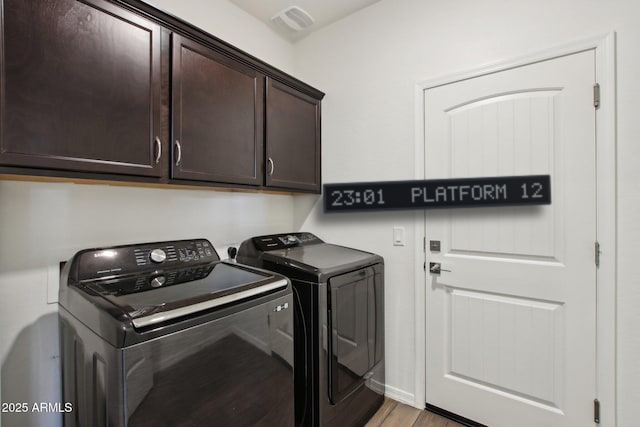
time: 23:01
